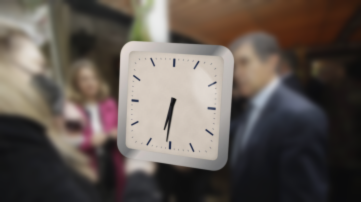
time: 6:31
